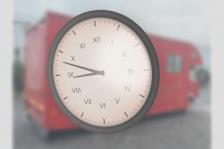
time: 8:48
